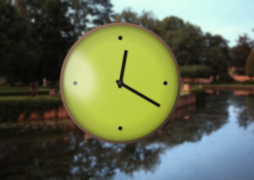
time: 12:20
